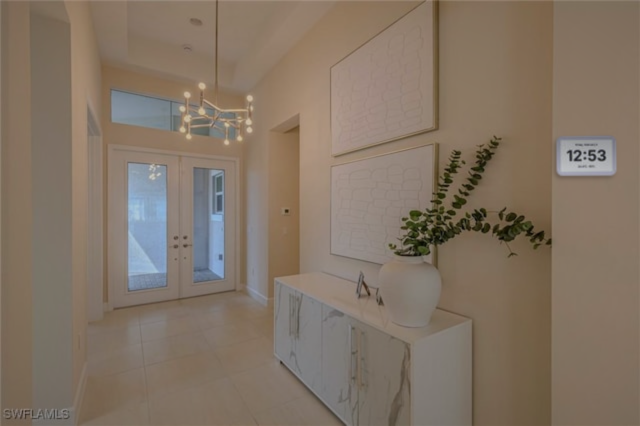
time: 12:53
